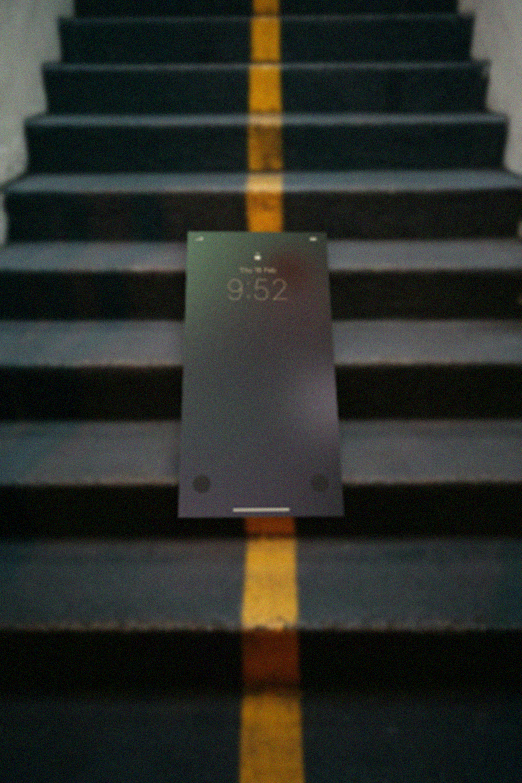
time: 9:52
